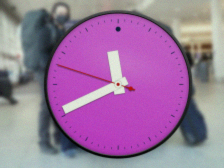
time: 11:40:48
